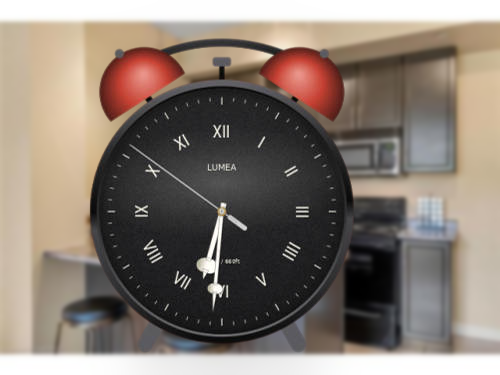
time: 6:30:51
